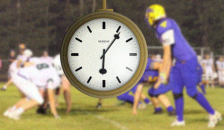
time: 6:06
